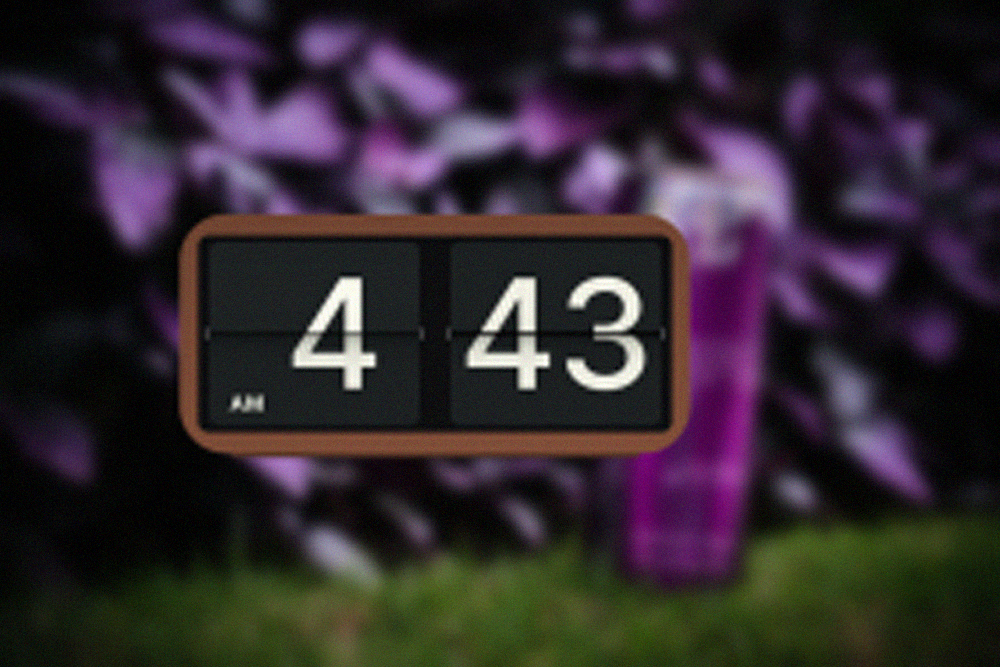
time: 4:43
